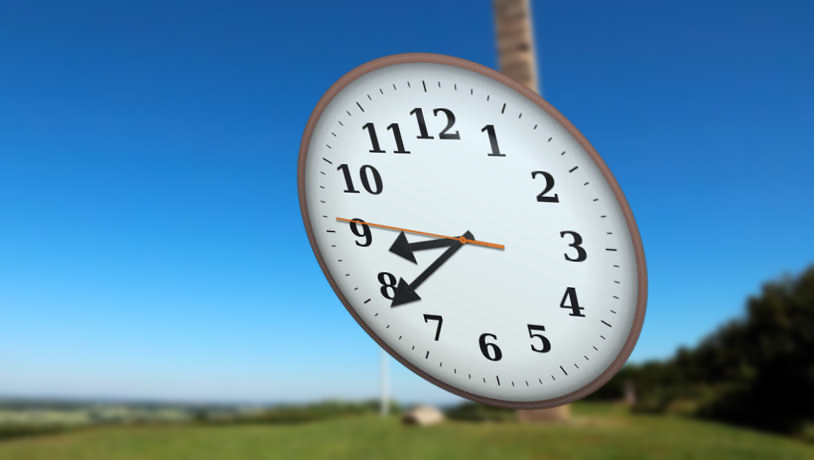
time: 8:38:46
